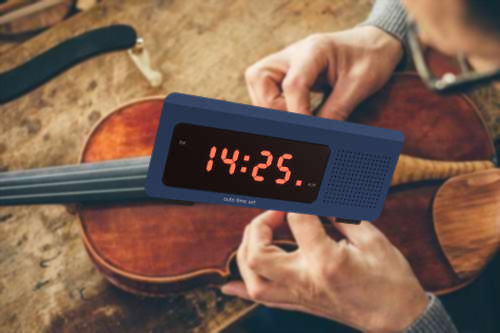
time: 14:25
